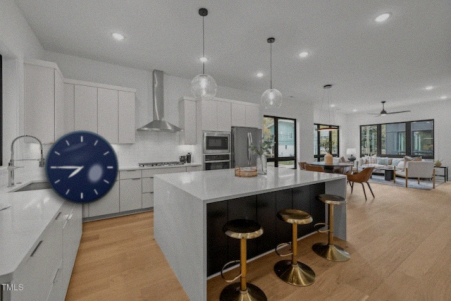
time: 7:45
